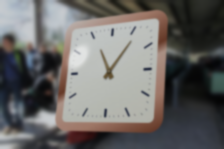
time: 11:06
